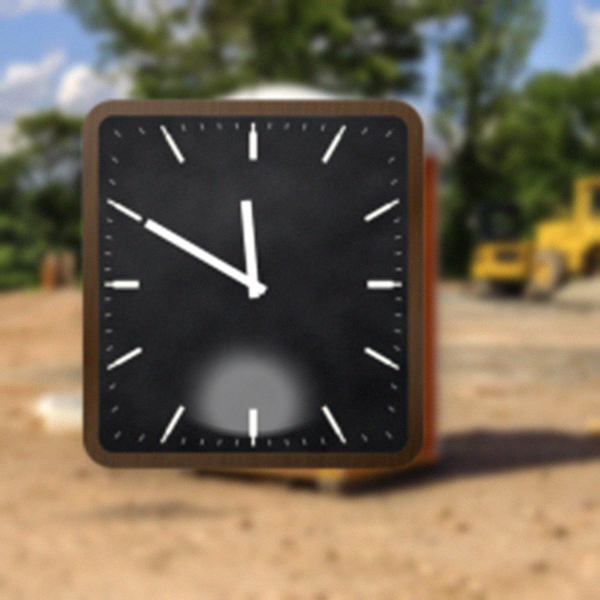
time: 11:50
